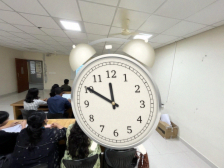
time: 11:50
